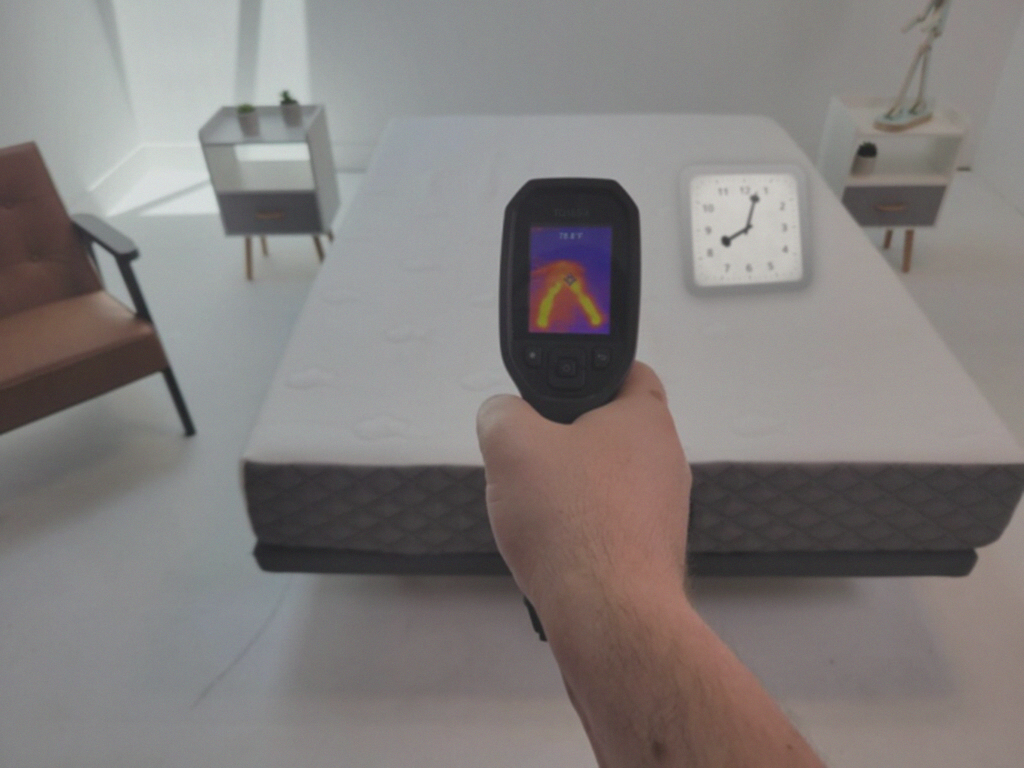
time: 8:03
